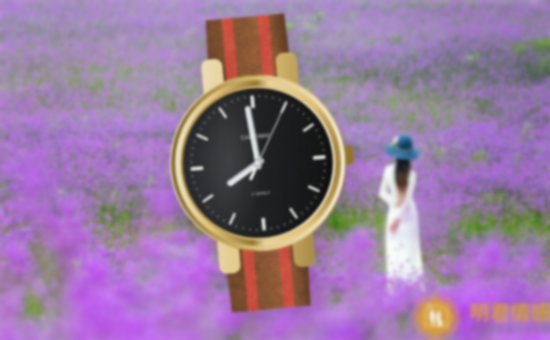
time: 7:59:05
